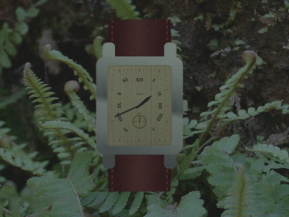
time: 1:41
